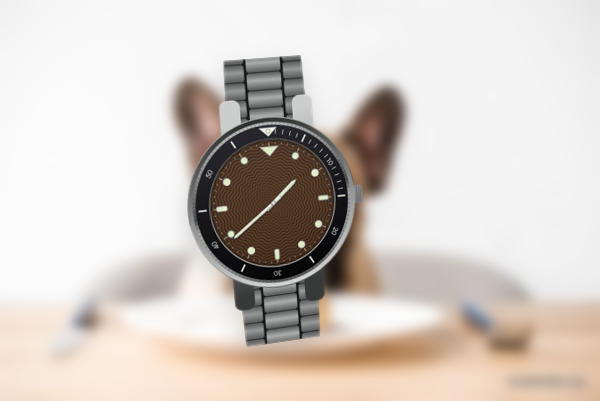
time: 1:39
